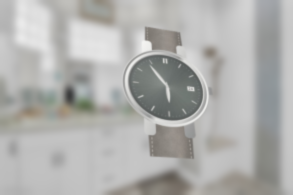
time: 5:54
